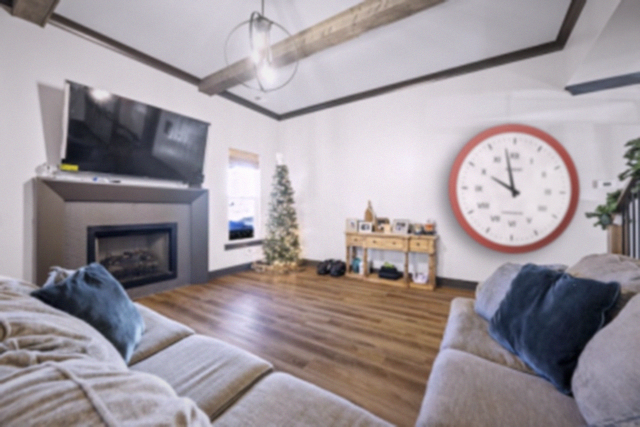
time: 9:58
